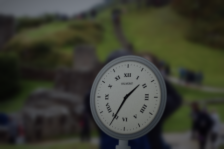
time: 1:35
